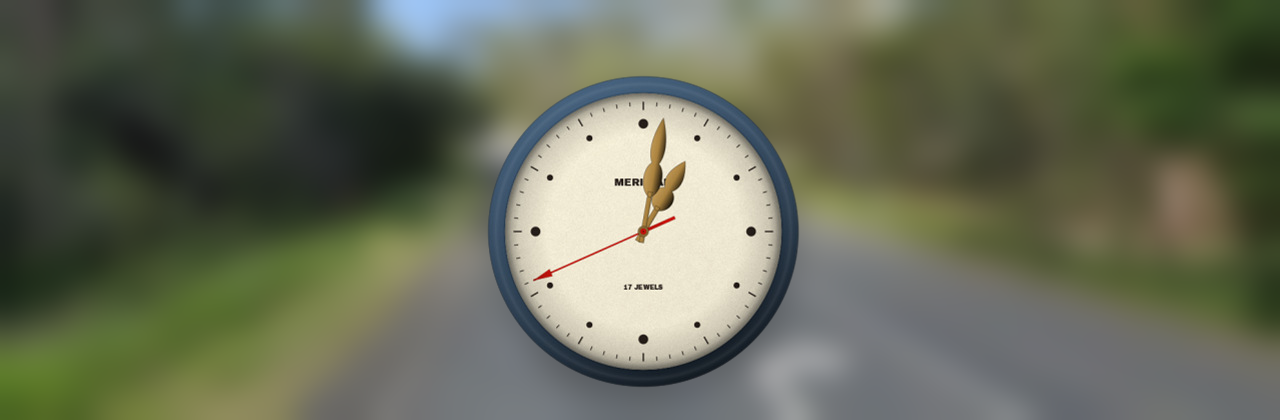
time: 1:01:41
